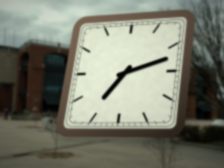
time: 7:12
